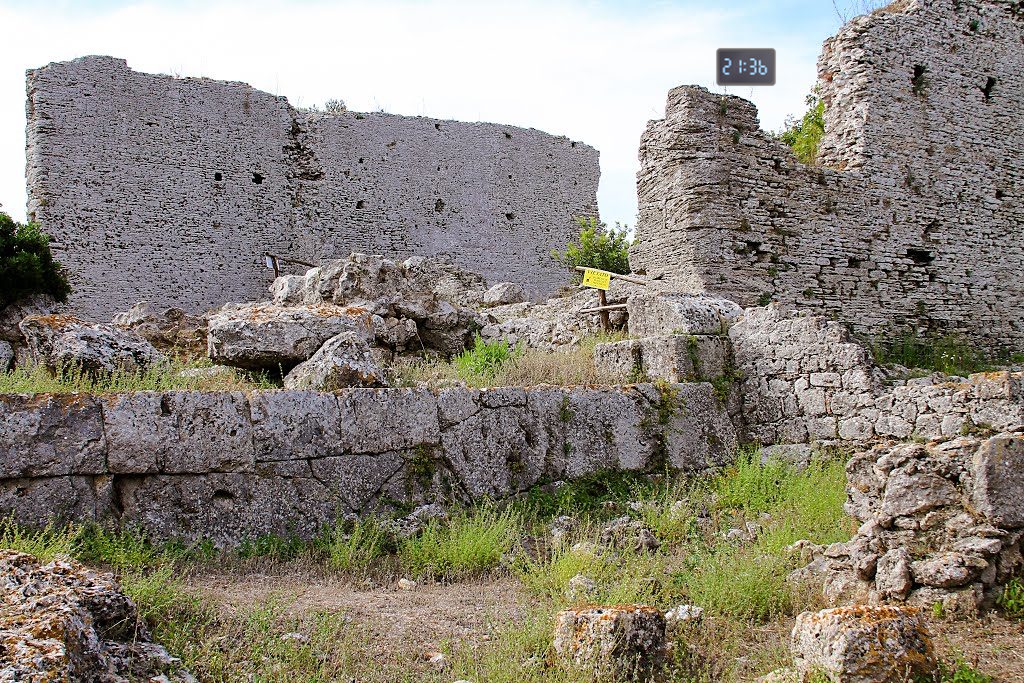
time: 21:36
